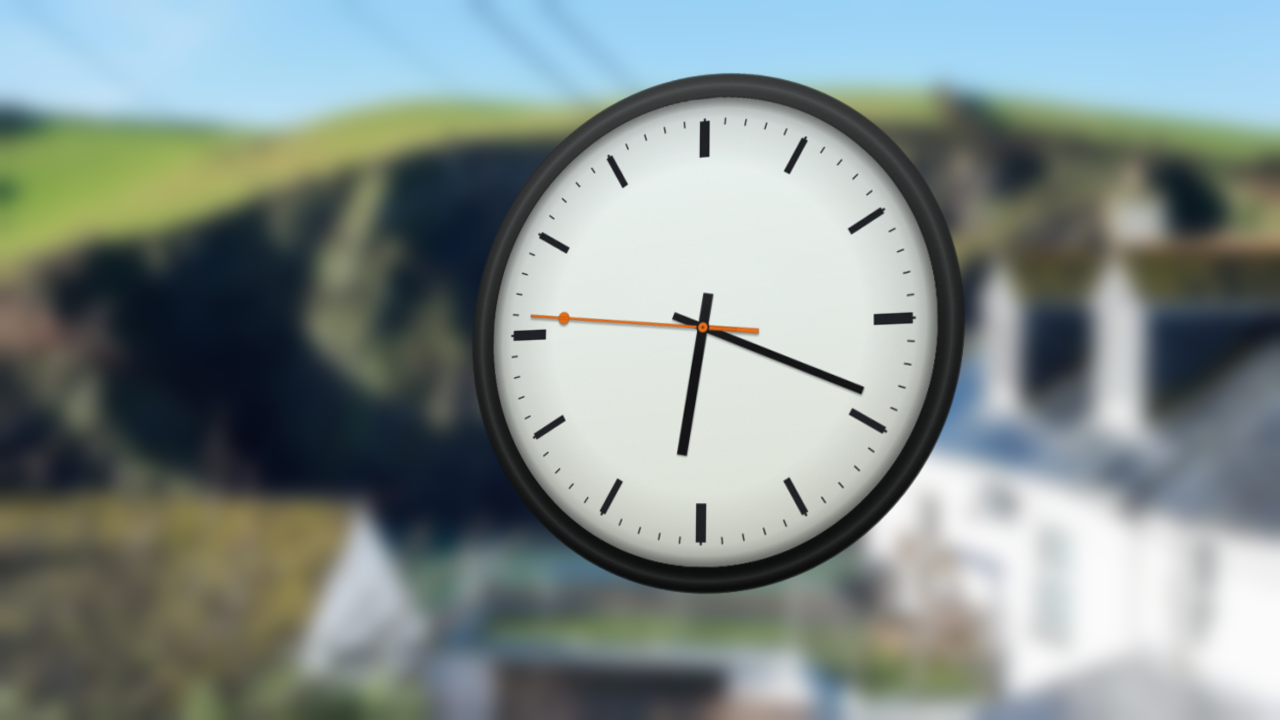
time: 6:18:46
